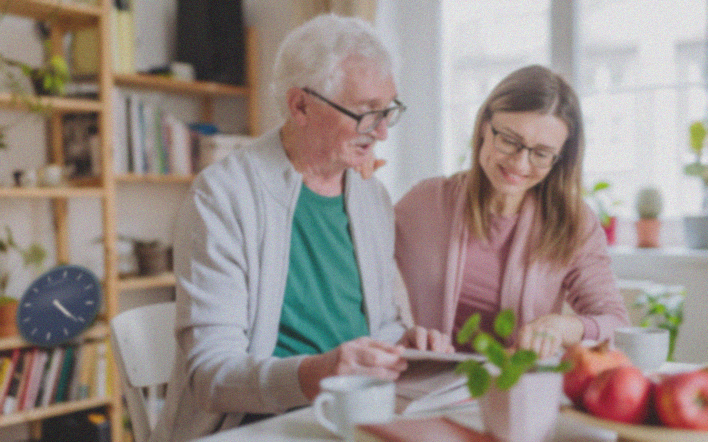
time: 4:21
